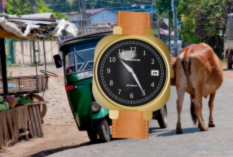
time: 10:25
